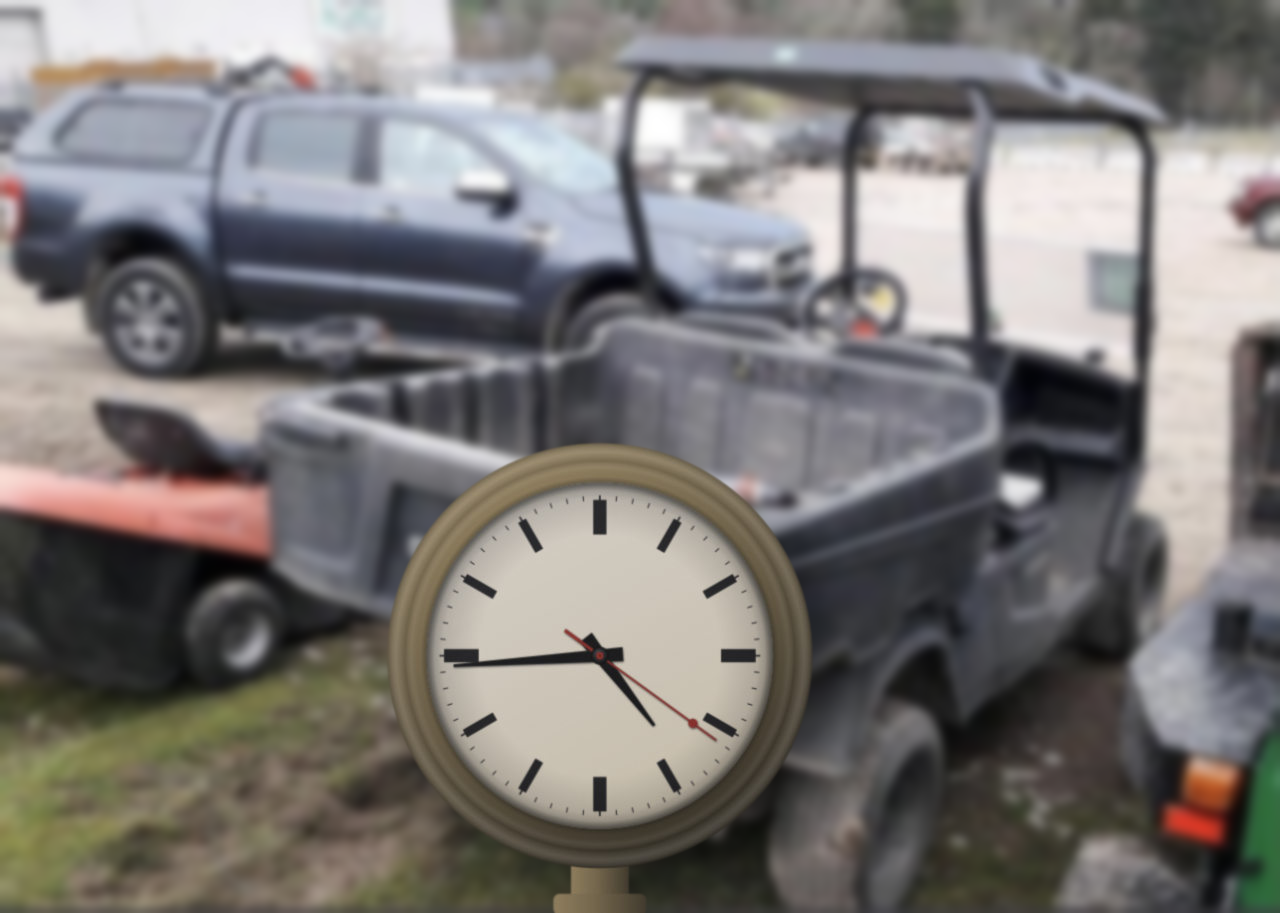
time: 4:44:21
